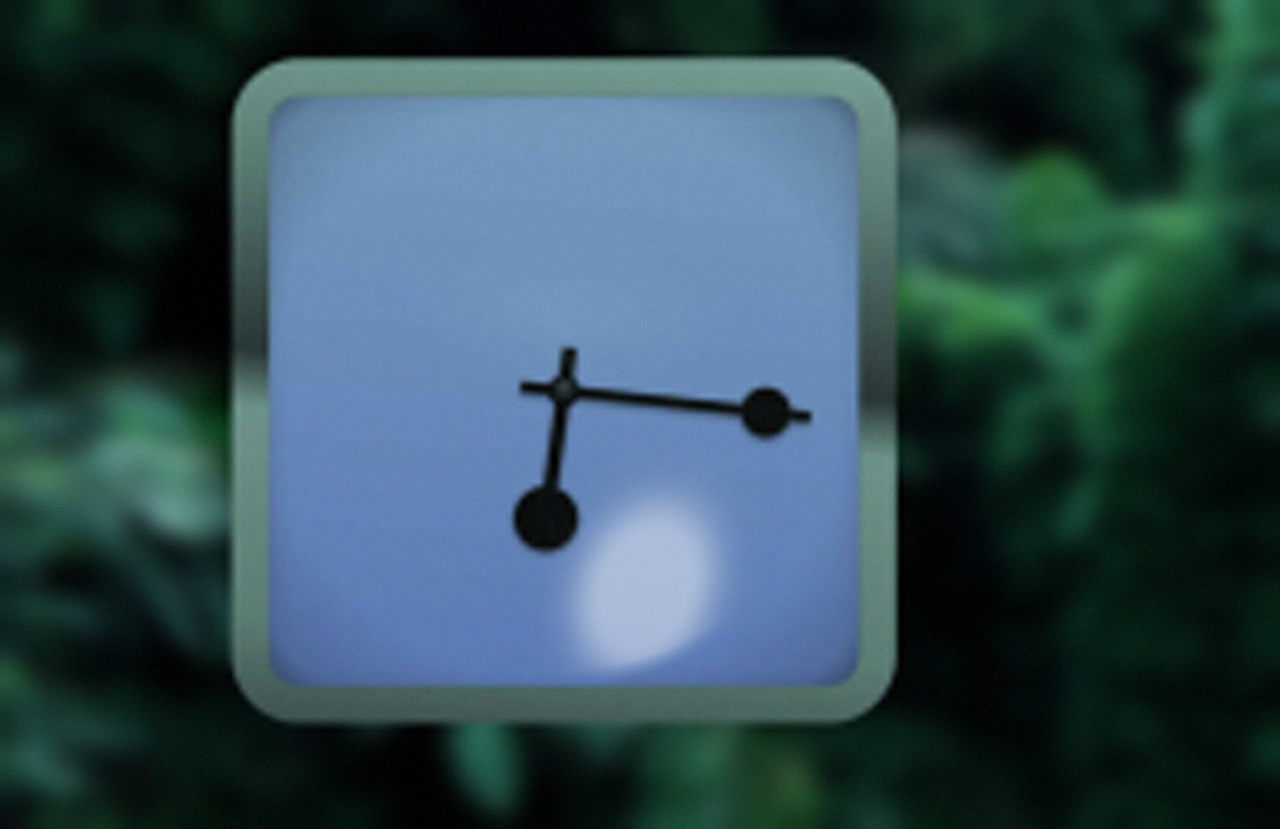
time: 6:16
